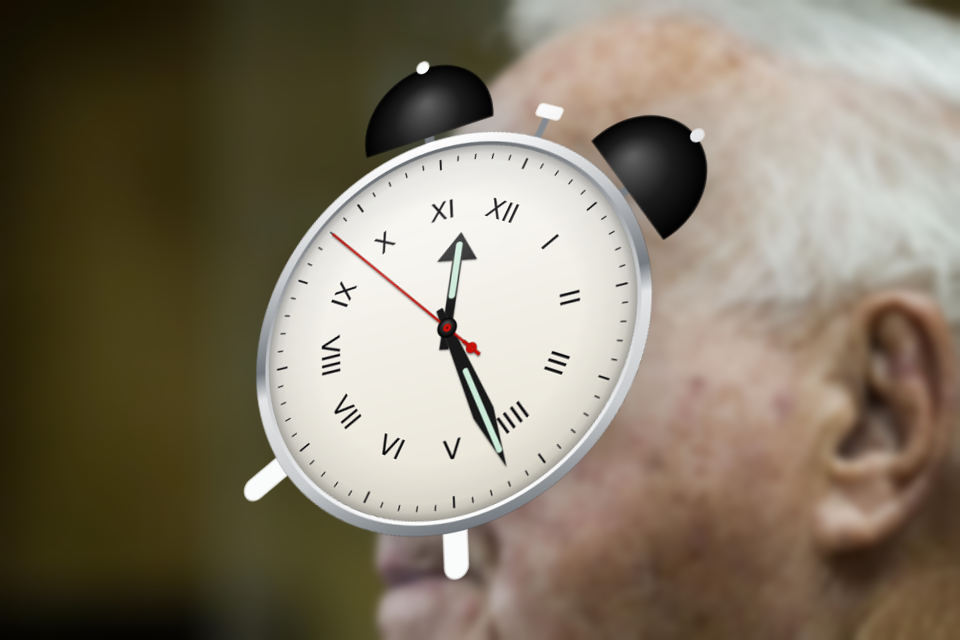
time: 11:21:48
